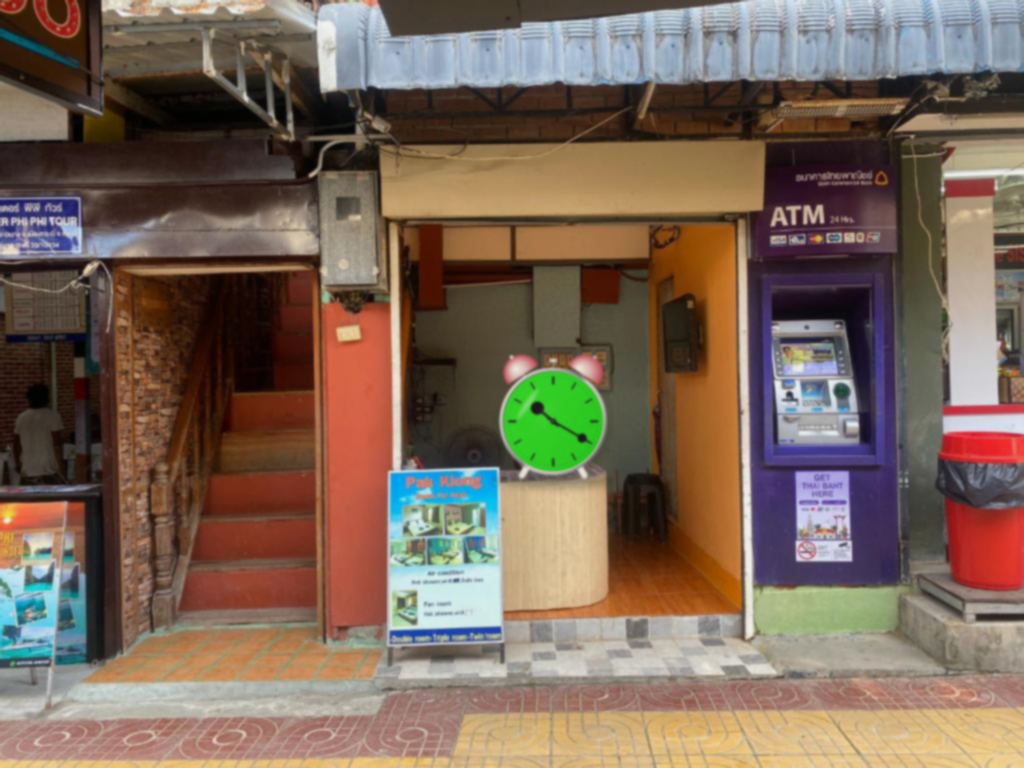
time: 10:20
